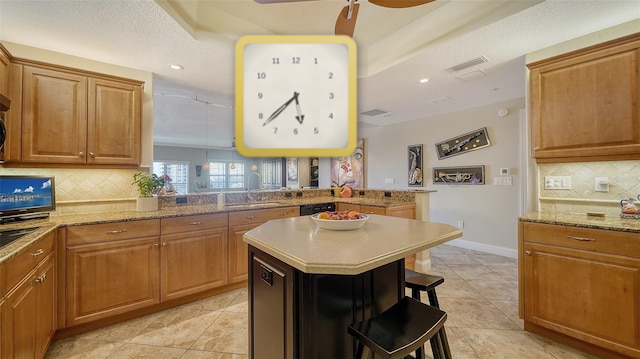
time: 5:38
